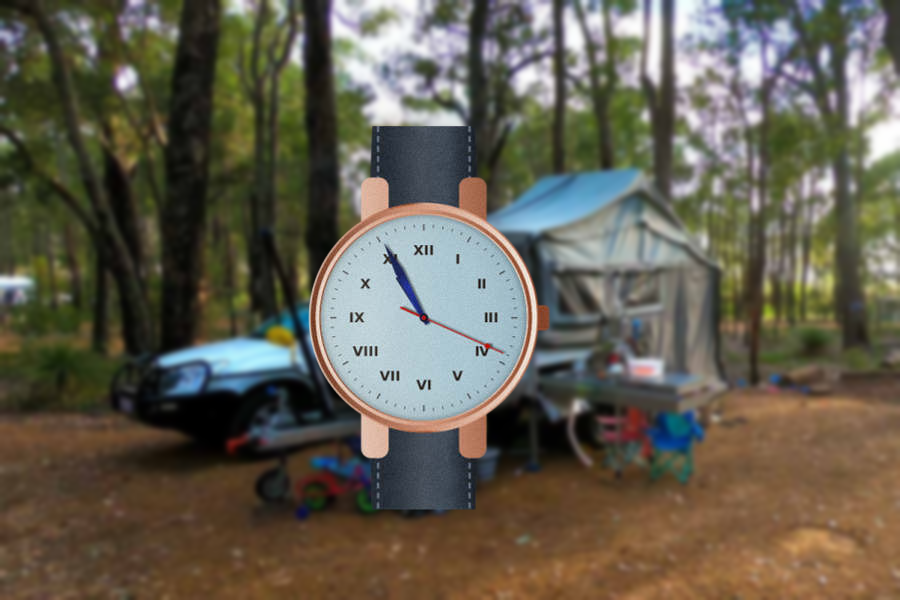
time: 10:55:19
